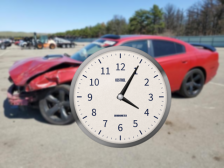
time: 4:05
